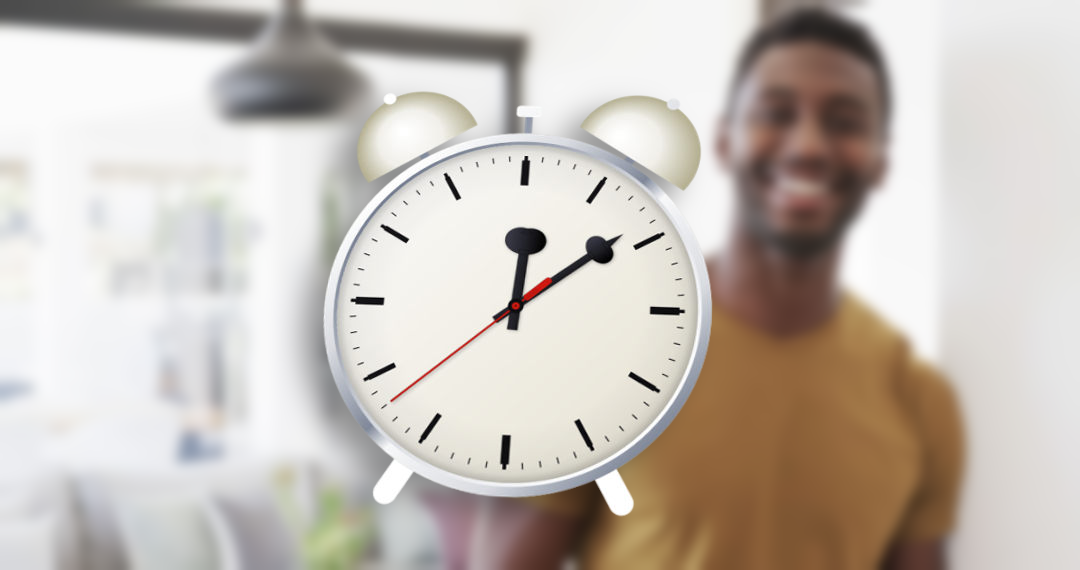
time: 12:08:38
